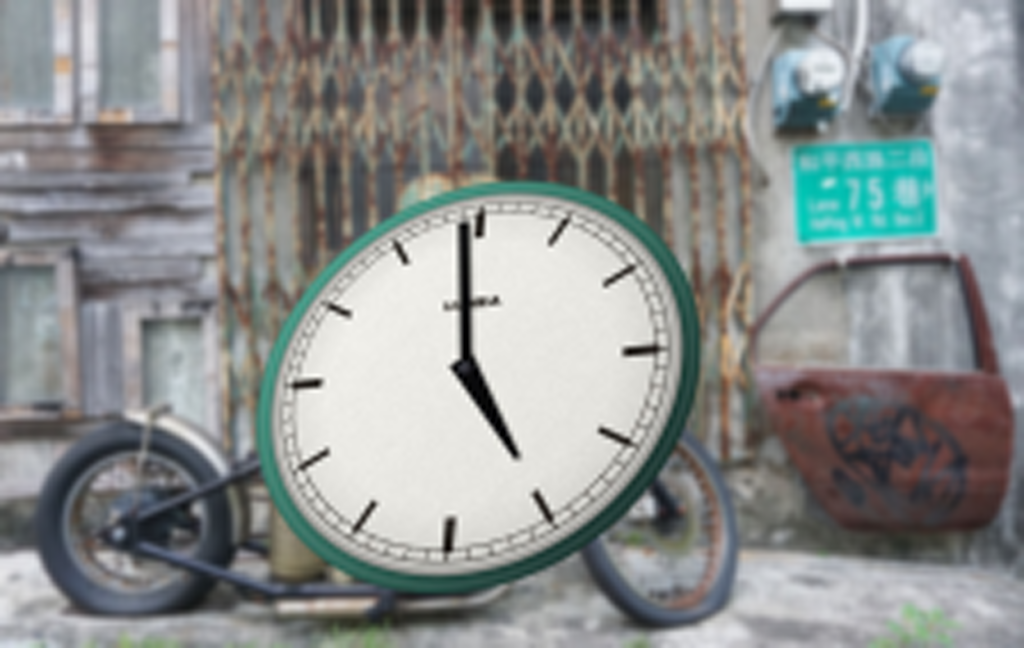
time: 4:59
